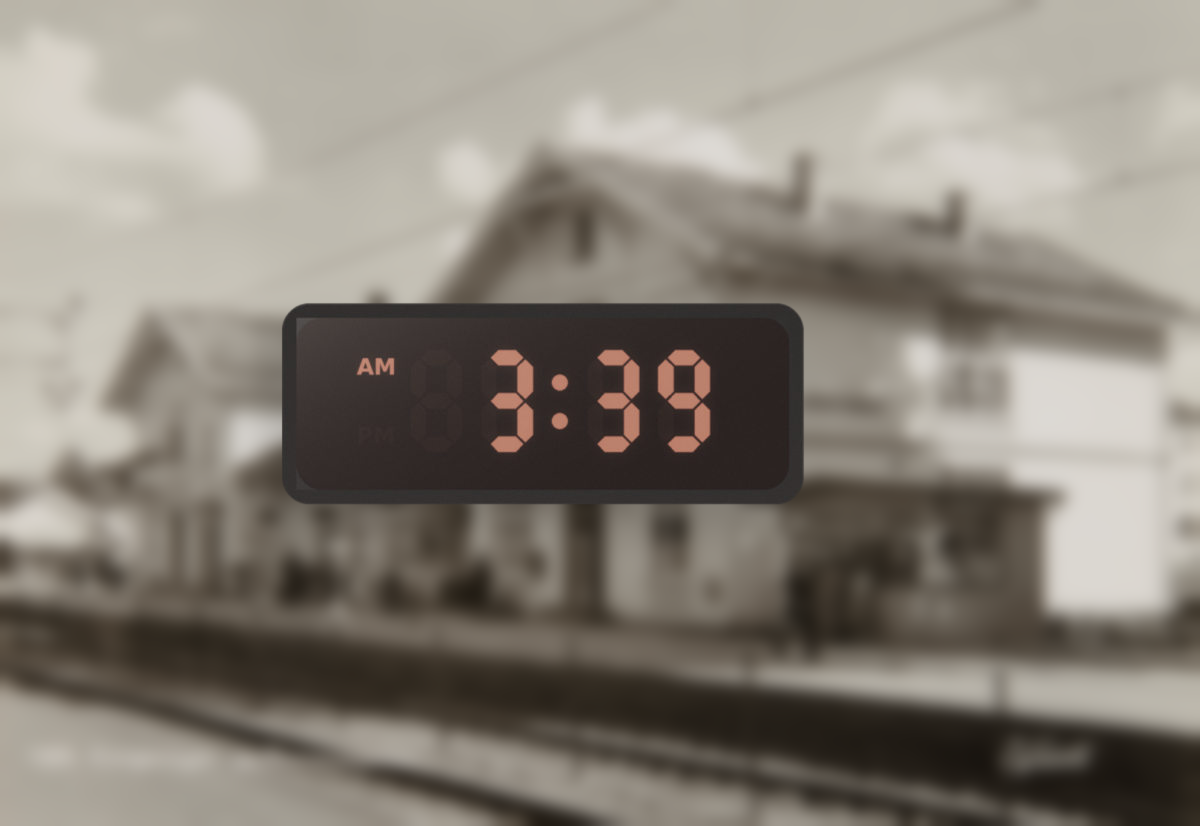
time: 3:39
